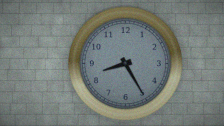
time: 8:25
